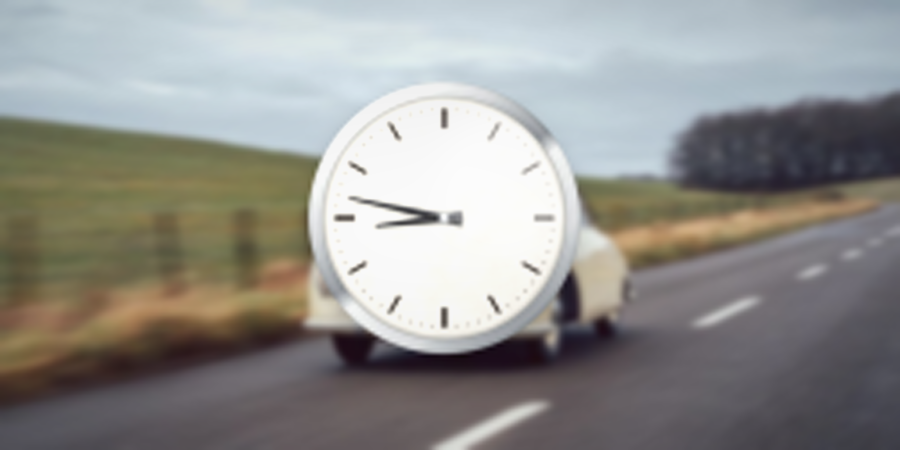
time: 8:47
